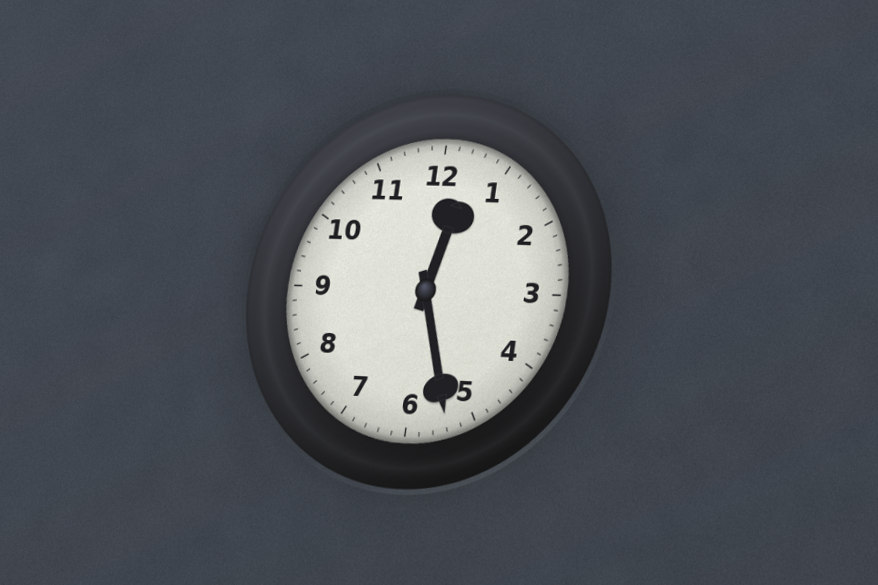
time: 12:27
